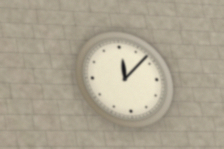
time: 12:08
